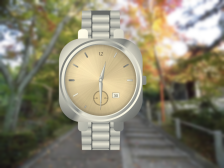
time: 12:30
